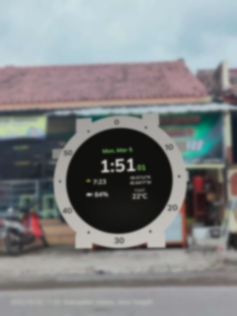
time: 1:51
